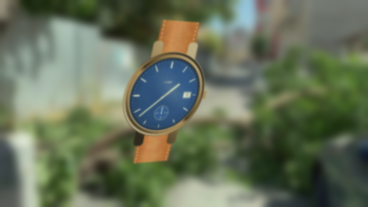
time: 1:38
